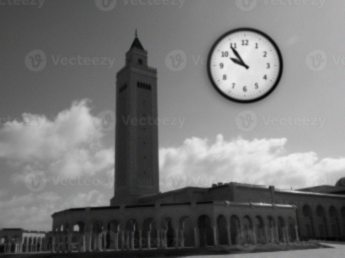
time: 9:54
